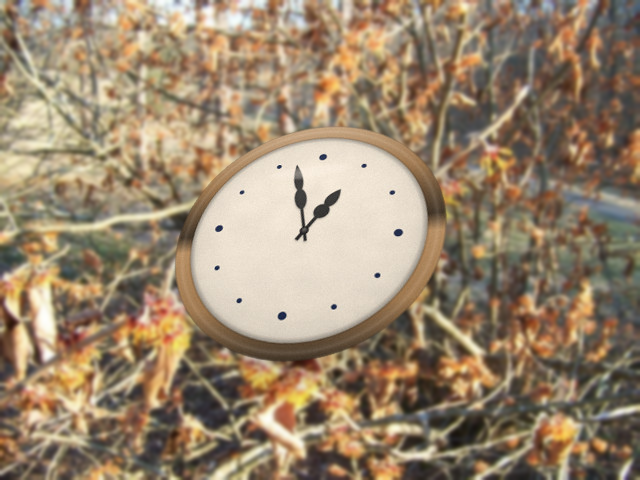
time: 12:57
